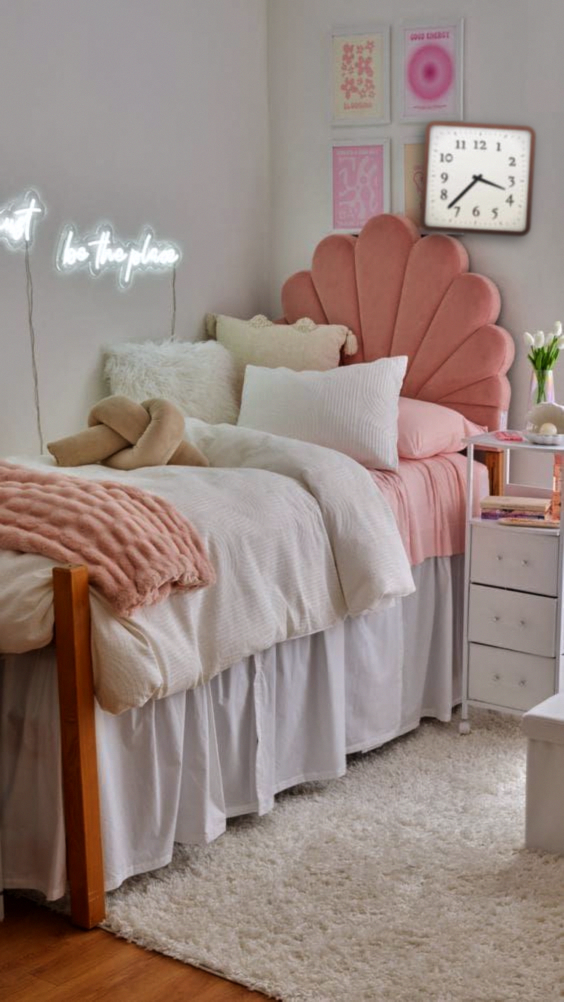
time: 3:37
